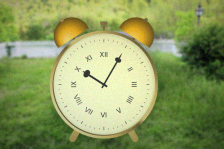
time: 10:05
